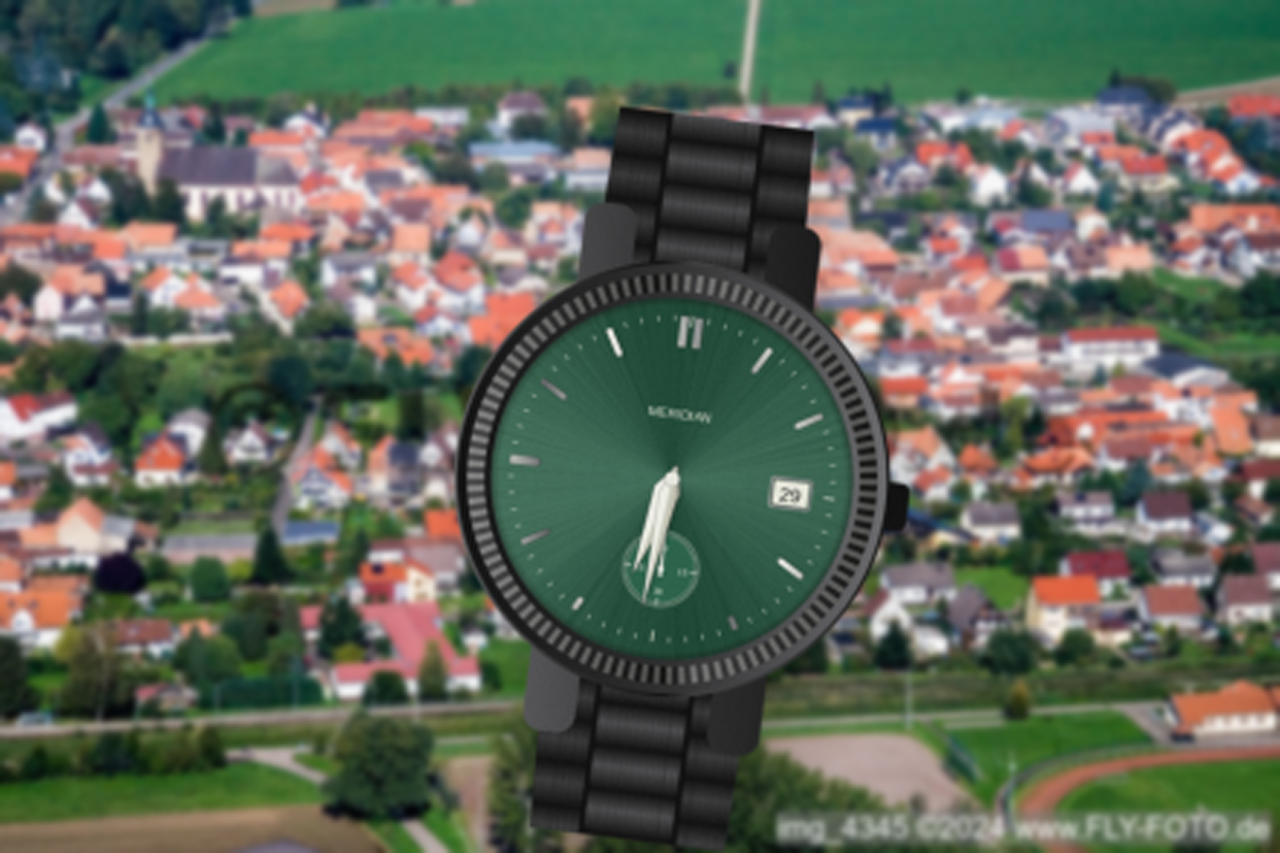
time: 6:31
